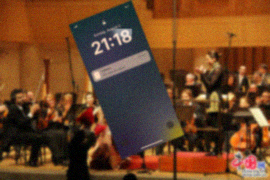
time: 21:18
